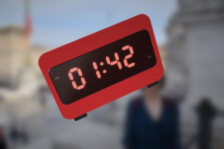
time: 1:42
